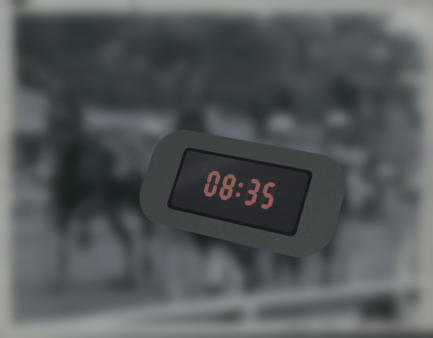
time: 8:35
